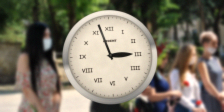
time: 2:57
